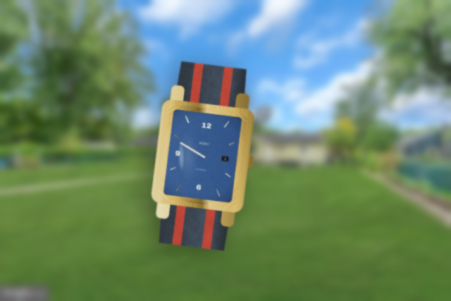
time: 9:49
